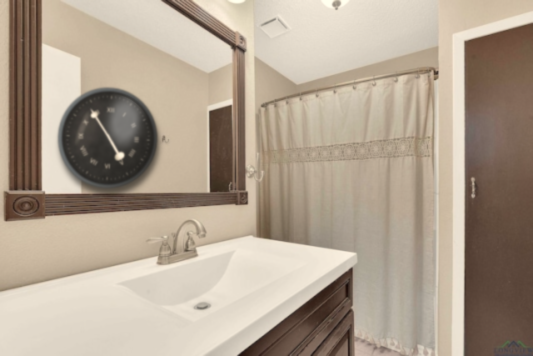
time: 4:54
